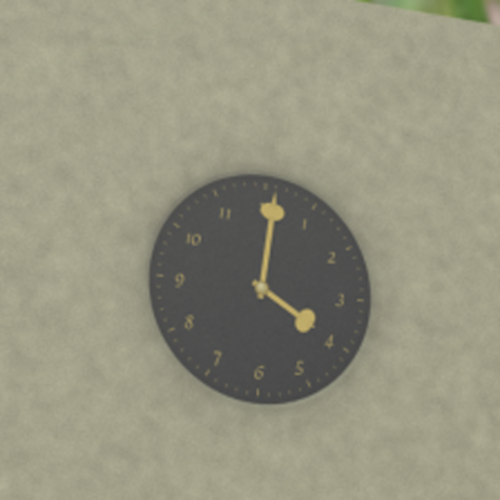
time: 4:01
